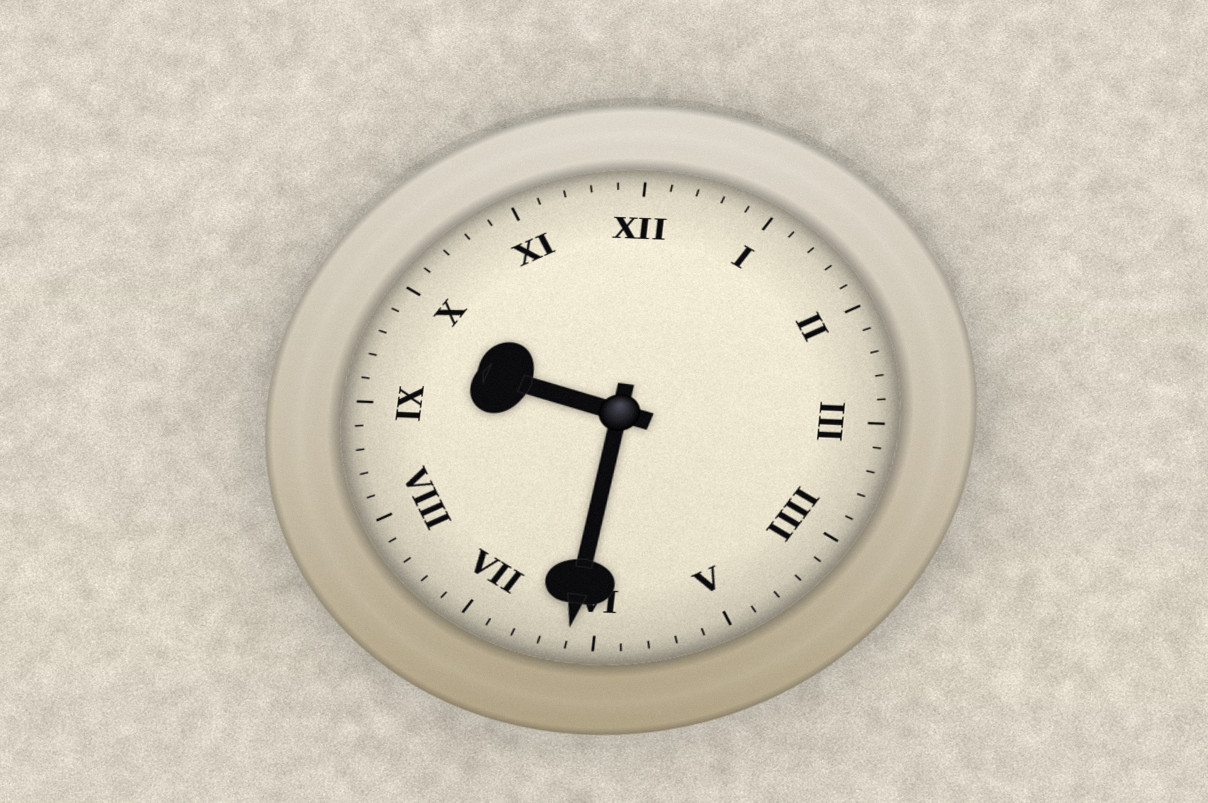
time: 9:31
